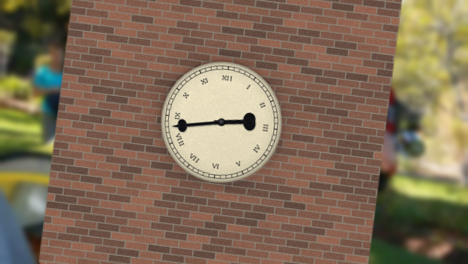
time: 2:43
